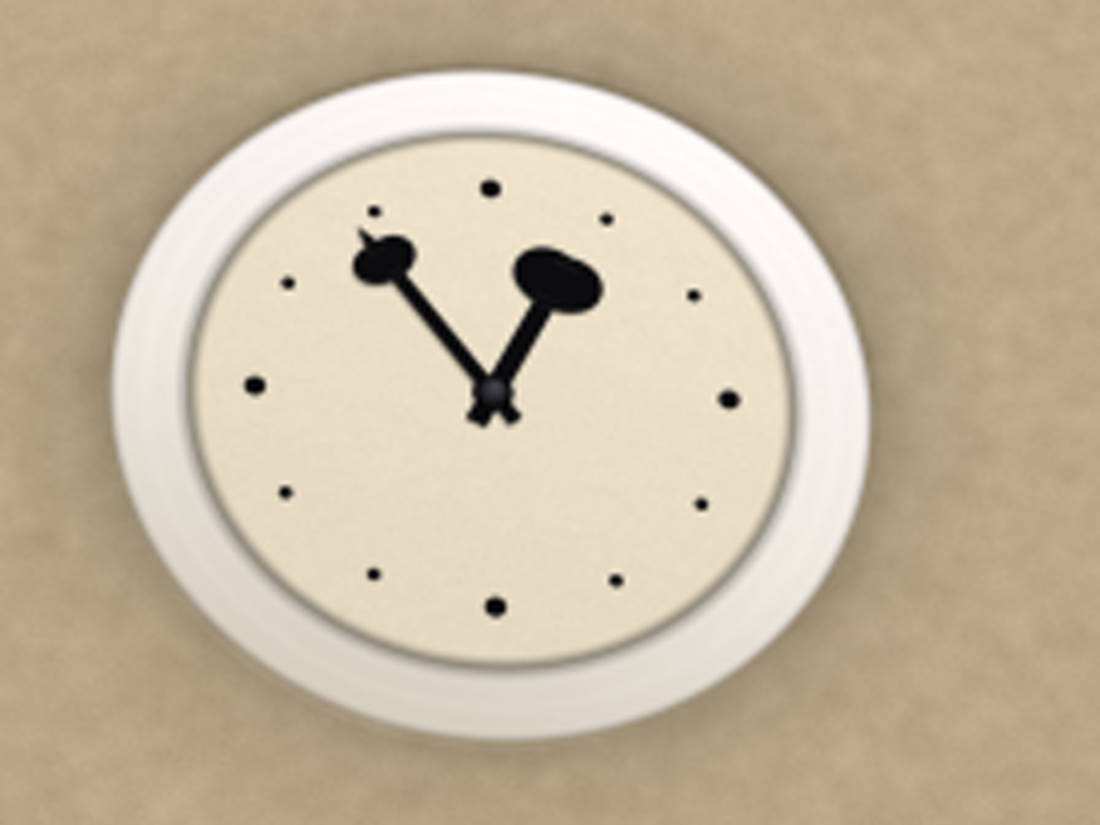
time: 12:54
